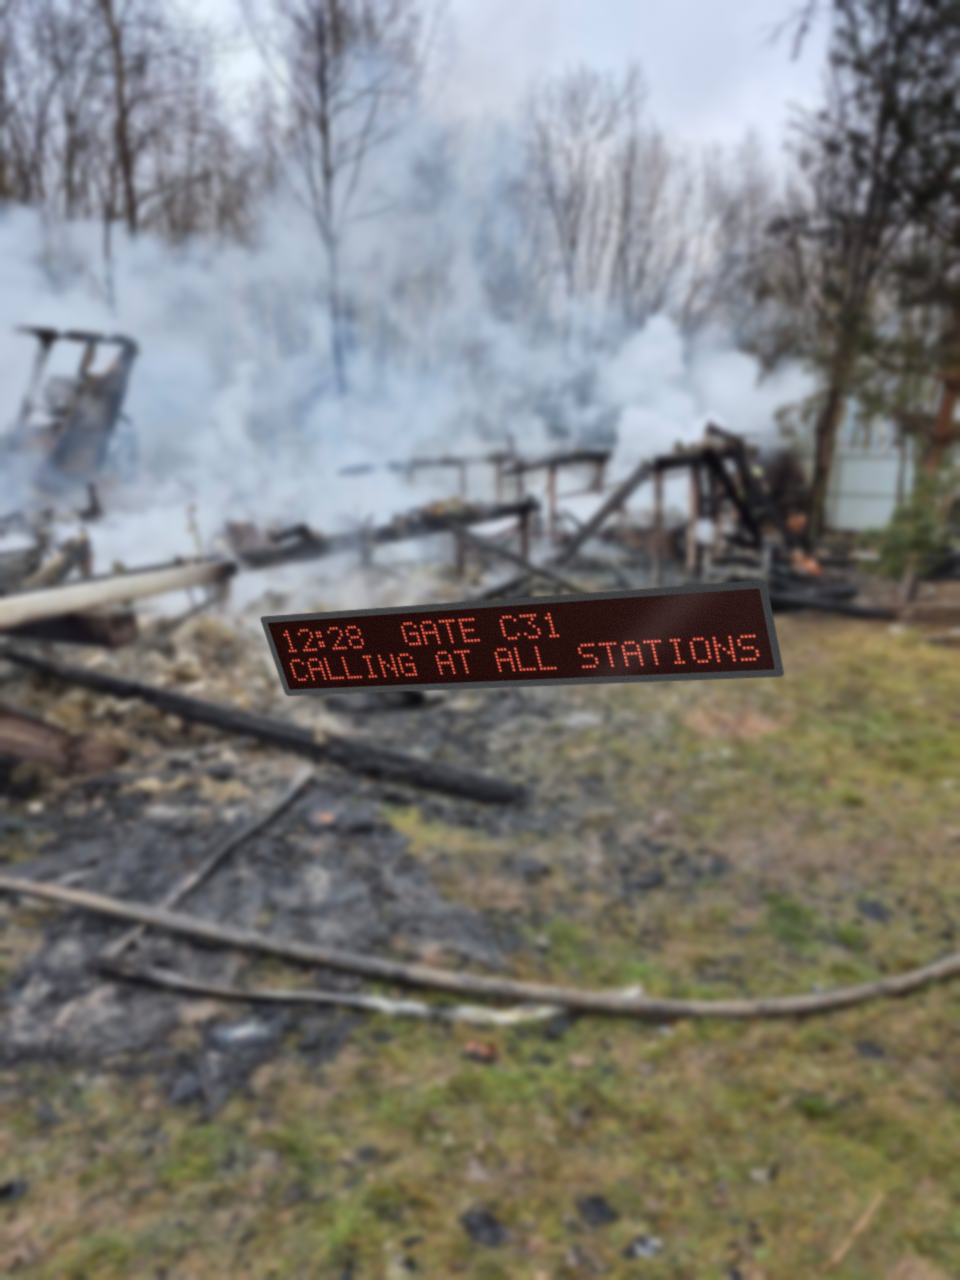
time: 12:28
